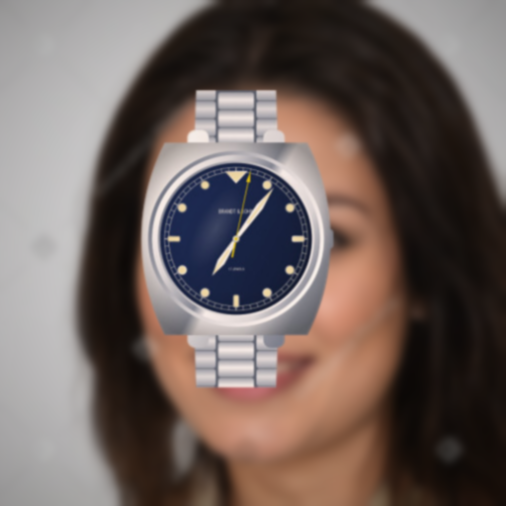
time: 7:06:02
